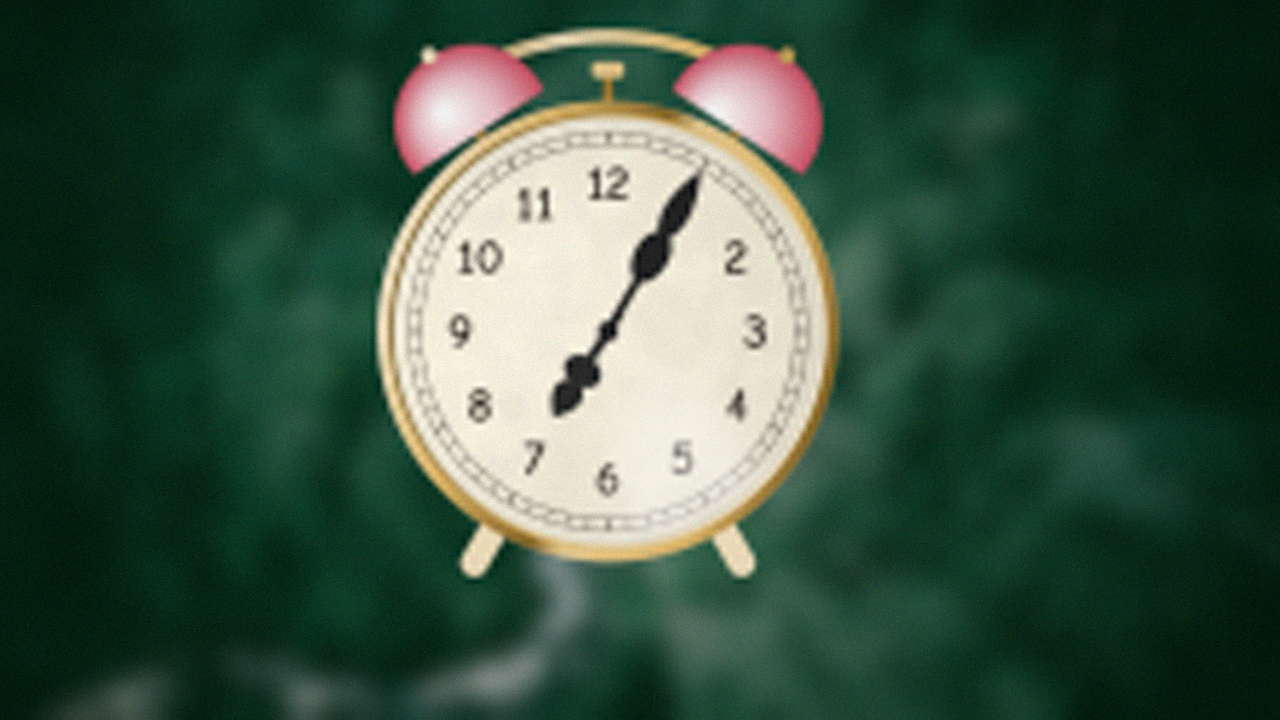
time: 7:05
